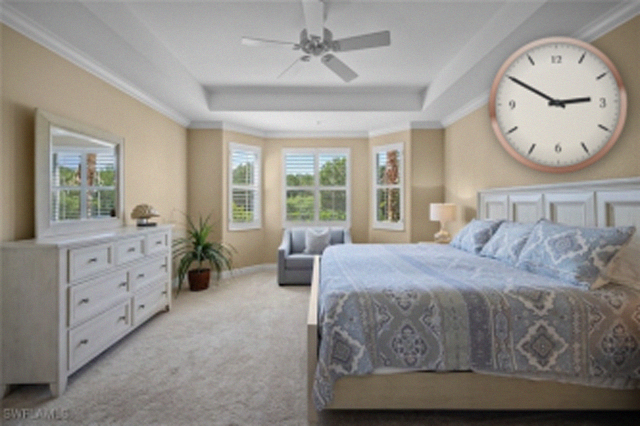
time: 2:50
